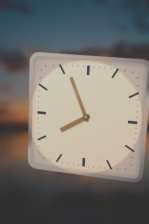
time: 7:56
